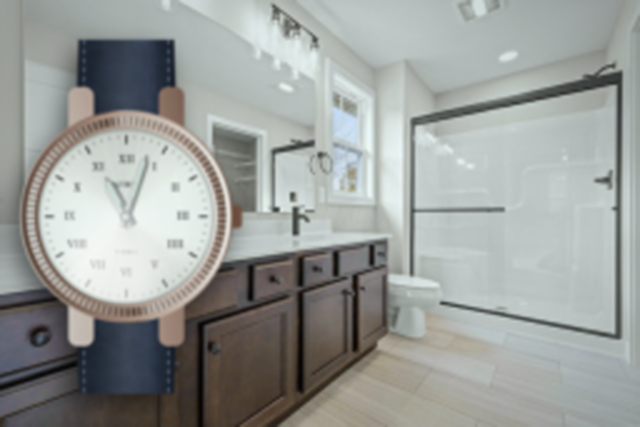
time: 11:03
